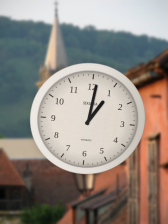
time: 1:01
